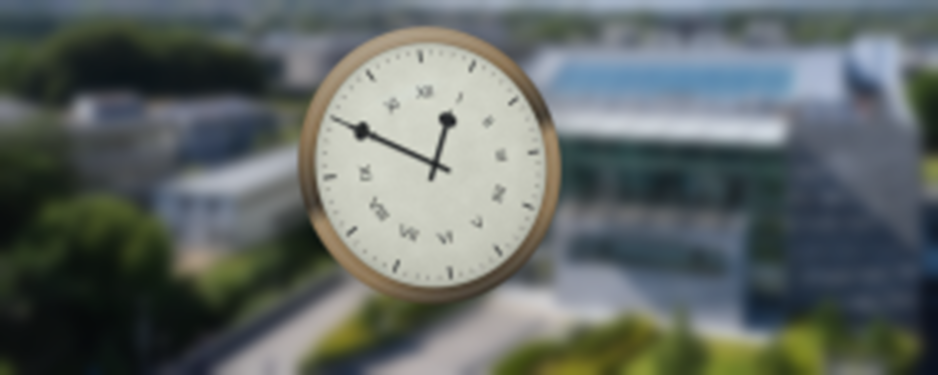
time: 12:50
